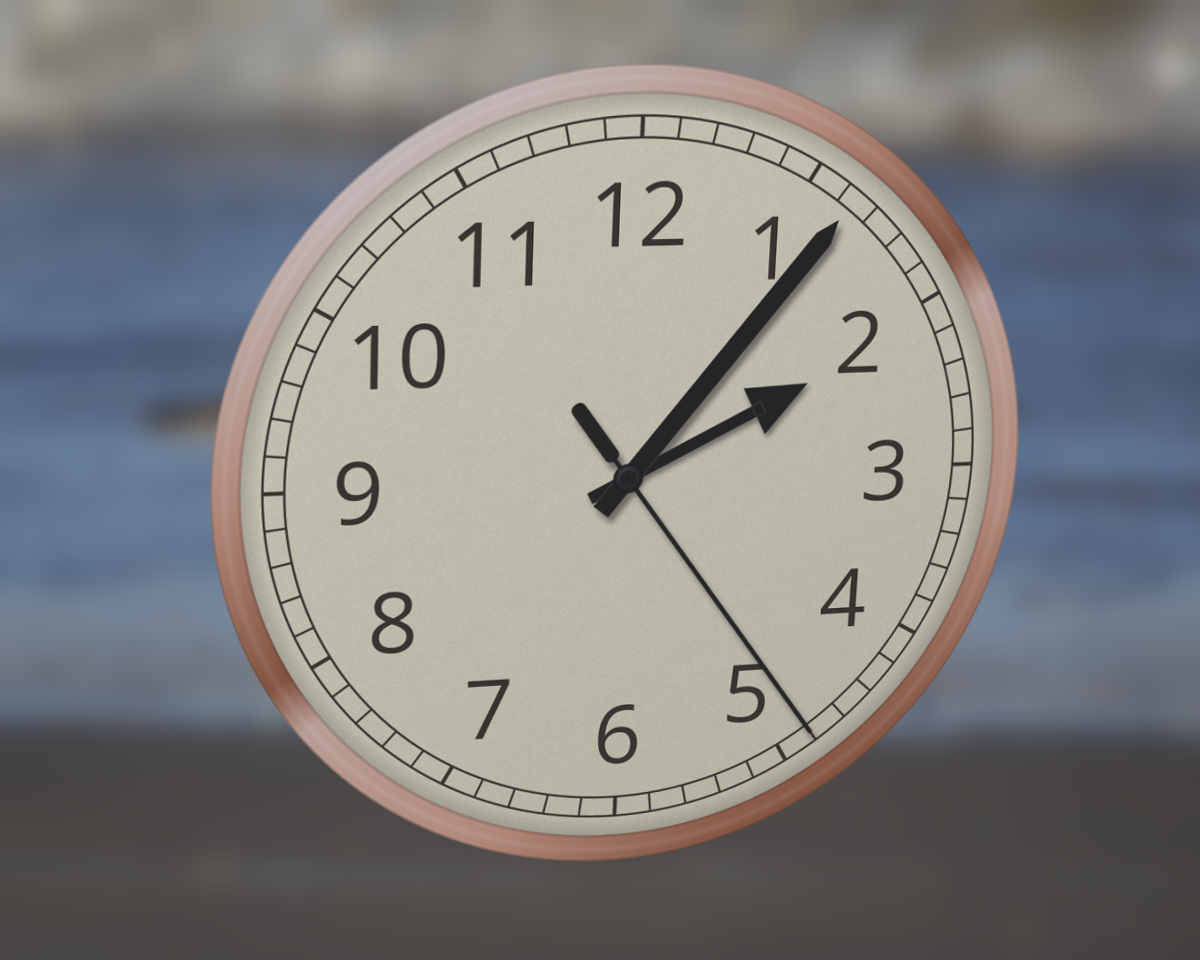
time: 2:06:24
